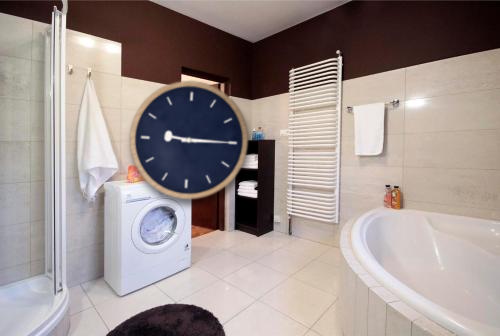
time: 9:15
